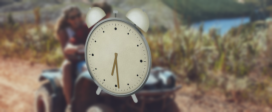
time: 6:29
